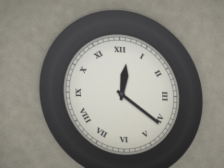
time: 12:21
